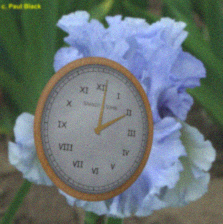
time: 2:01
